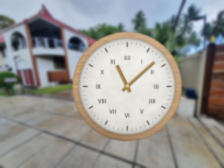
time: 11:08
